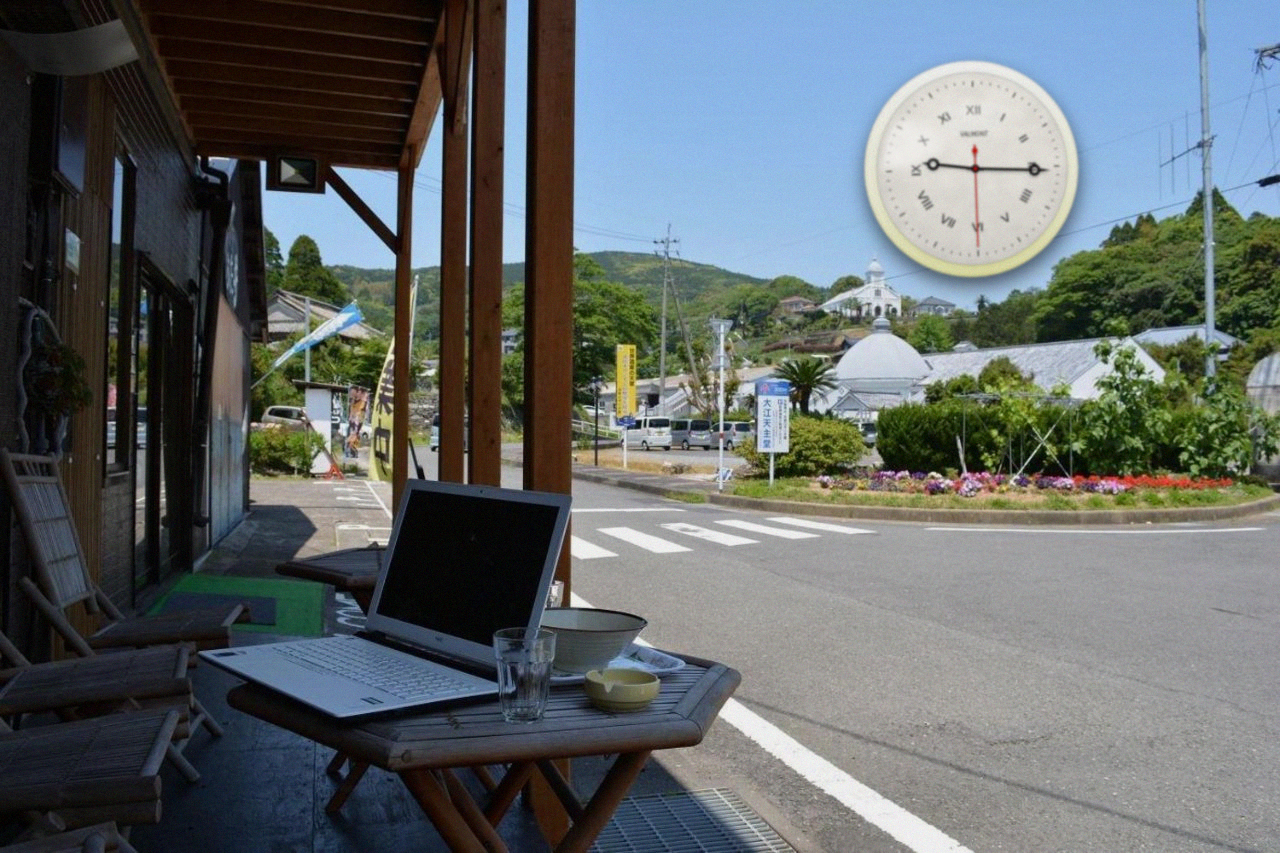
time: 9:15:30
